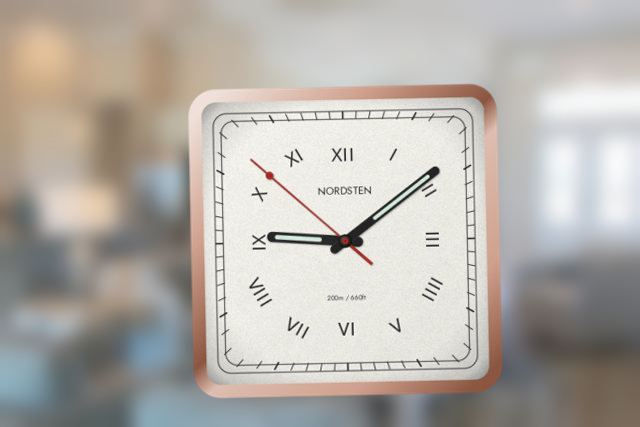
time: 9:08:52
